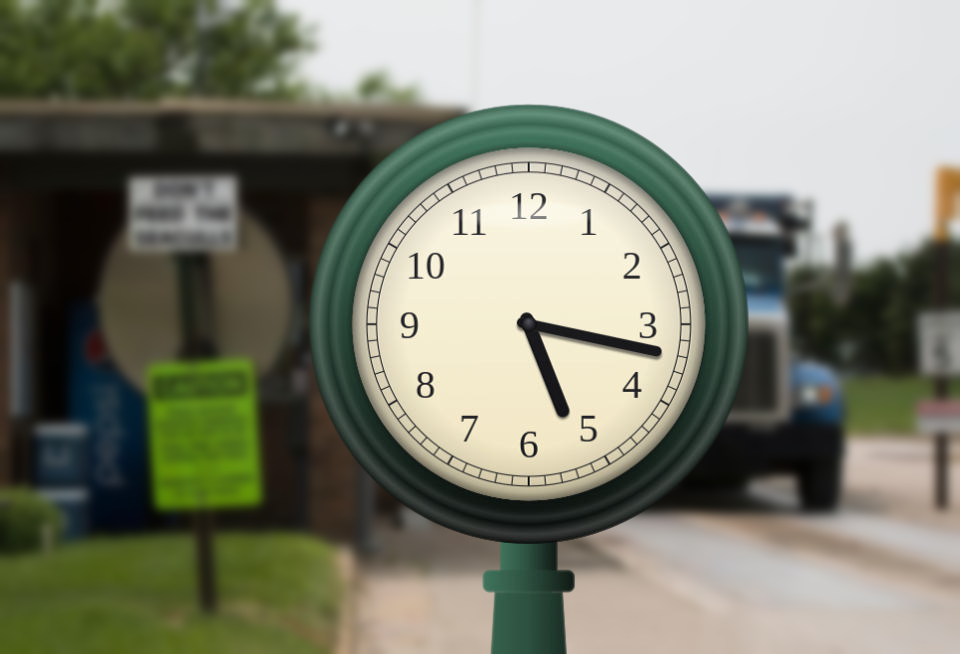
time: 5:17
